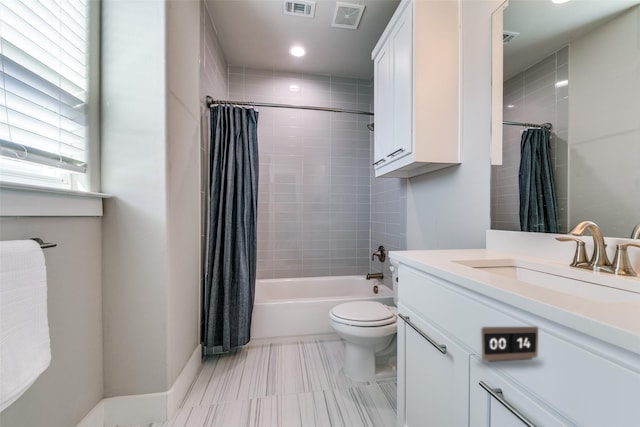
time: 0:14
